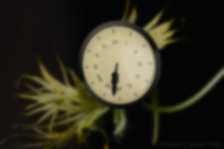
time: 6:32
